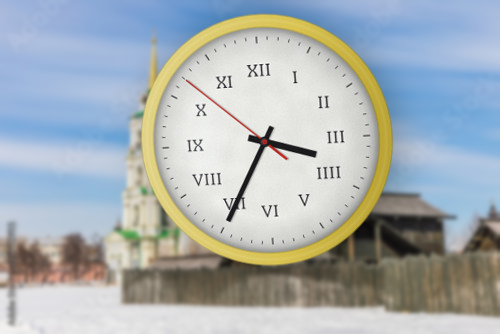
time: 3:34:52
